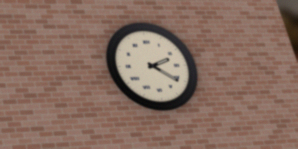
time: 2:21
